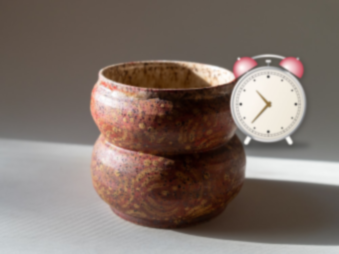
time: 10:37
